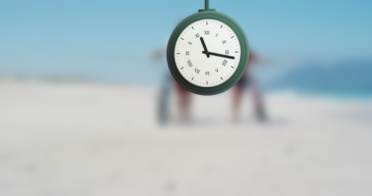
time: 11:17
